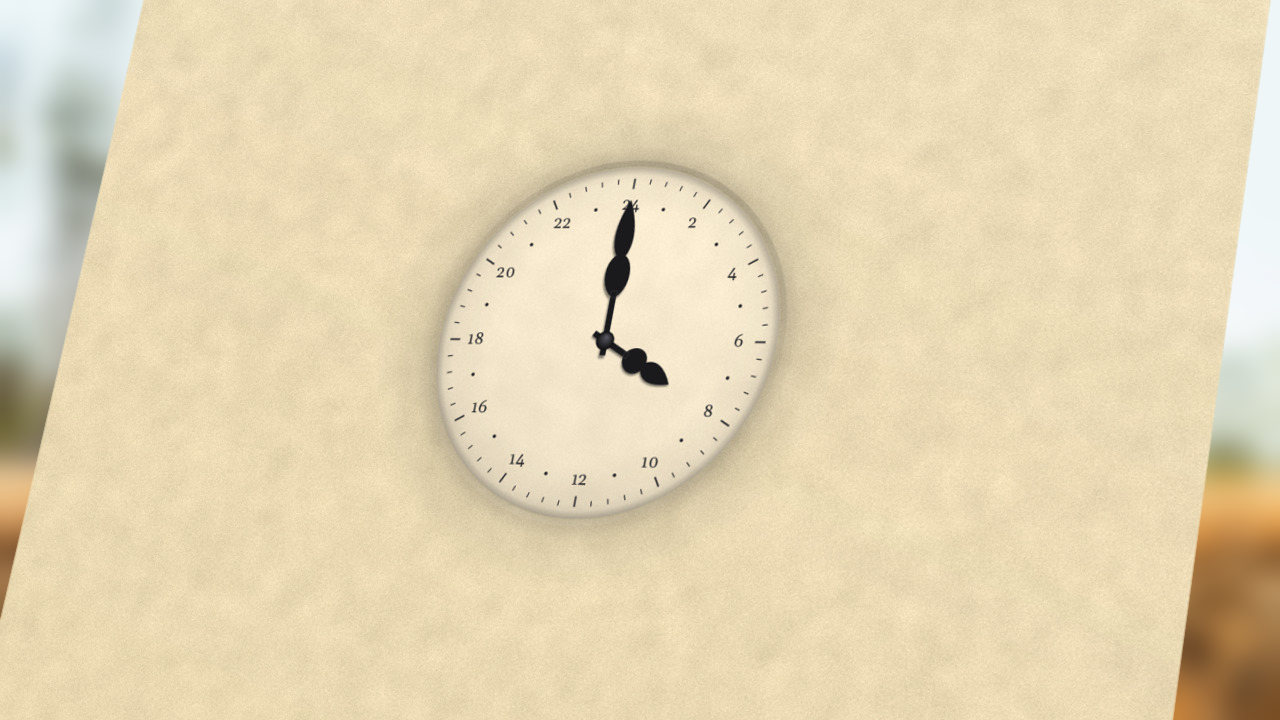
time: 8:00
